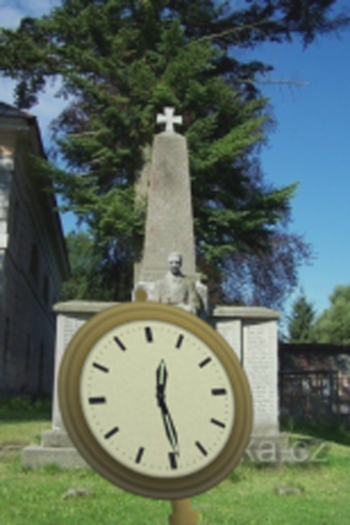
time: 12:29
